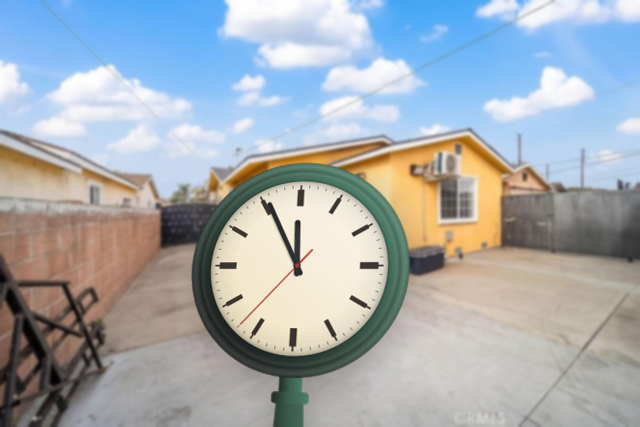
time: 11:55:37
